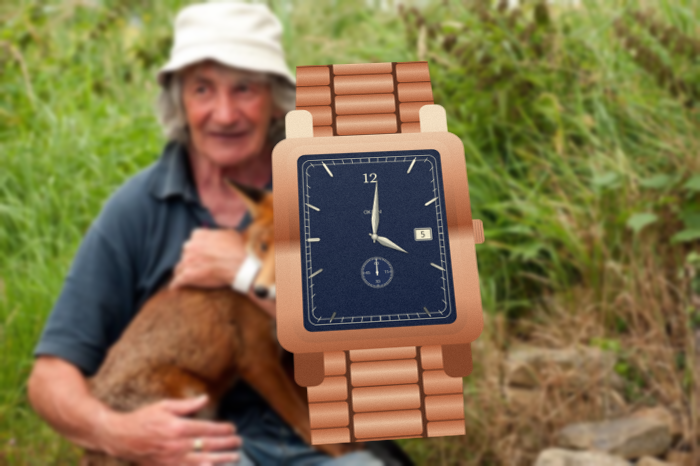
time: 4:01
